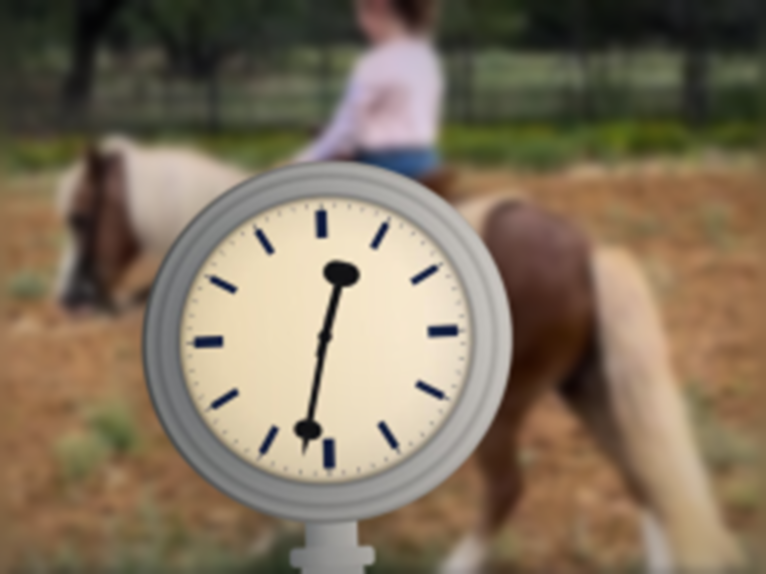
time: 12:32
